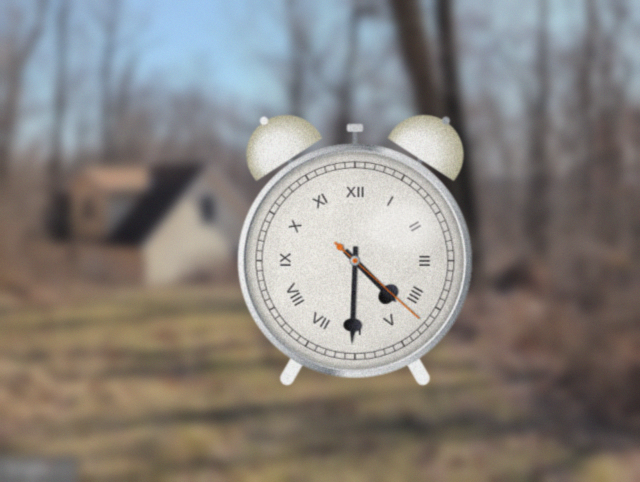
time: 4:30:22
